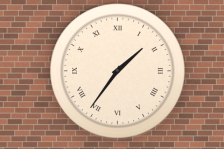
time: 1:36
